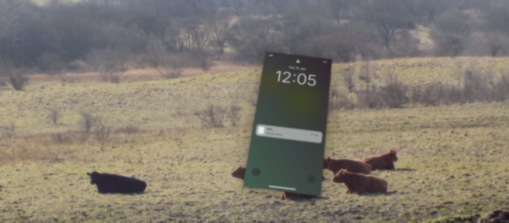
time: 12:05
